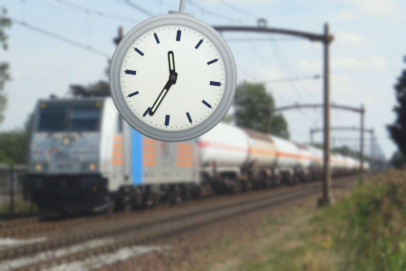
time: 11:34
